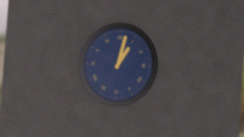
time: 1:02
